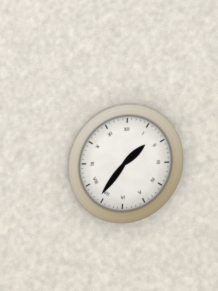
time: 1:36
